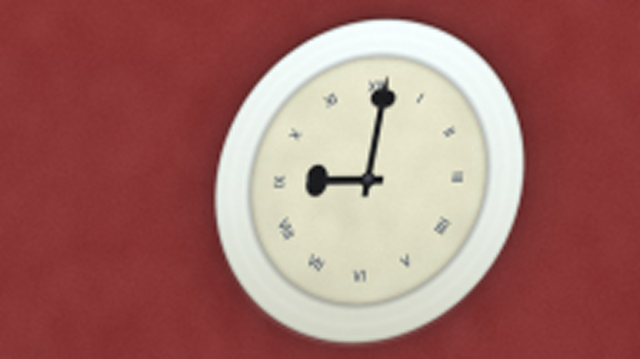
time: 9:01
